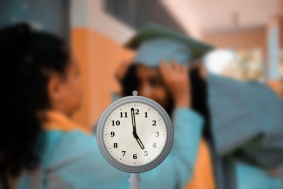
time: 4:59
